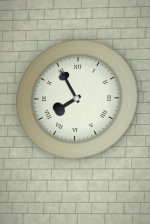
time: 7:55
